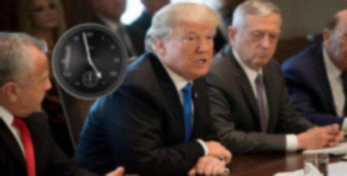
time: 4:58
